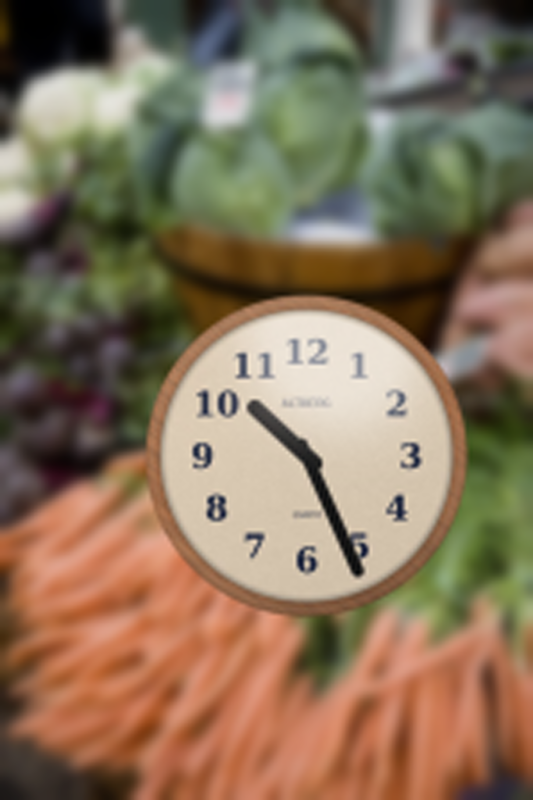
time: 10:26
